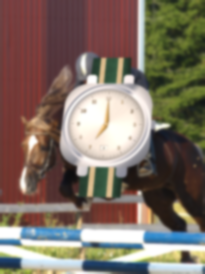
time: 7:00
